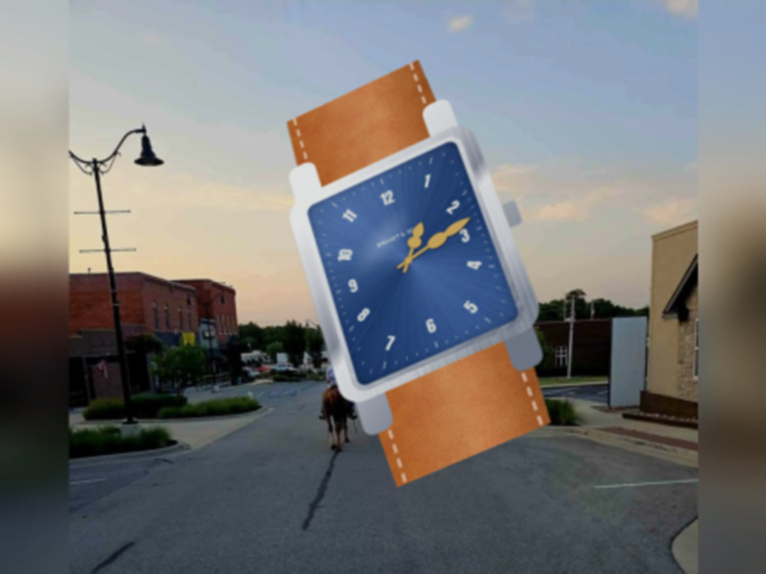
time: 1:13
